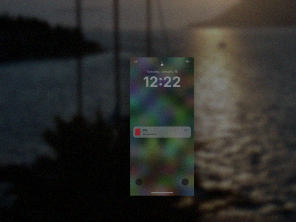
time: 12:22
